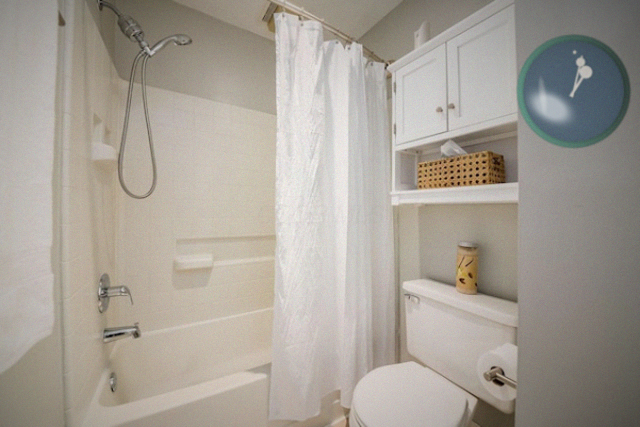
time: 1:02
